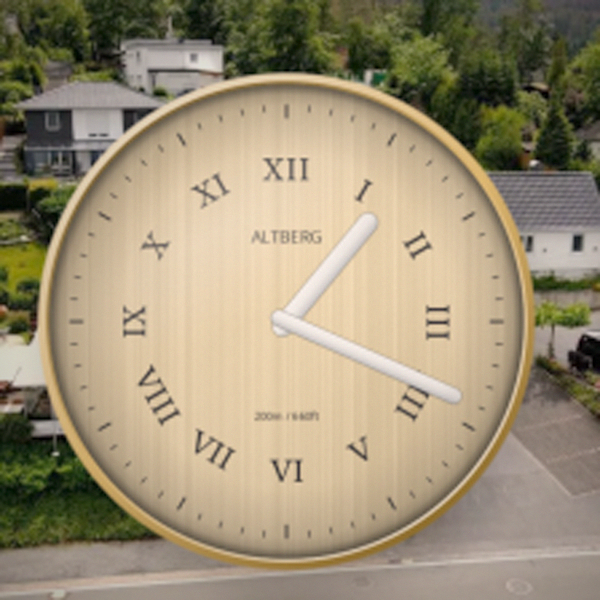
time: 1:19
